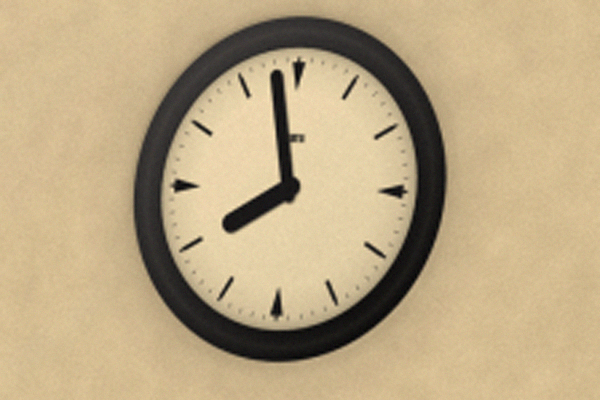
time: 7:58
